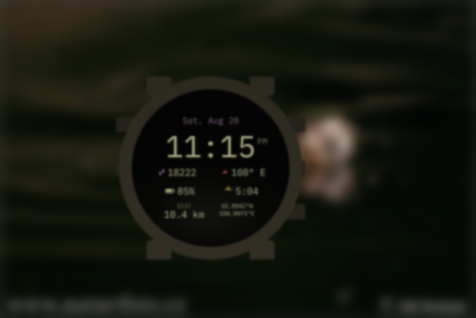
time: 11:15
